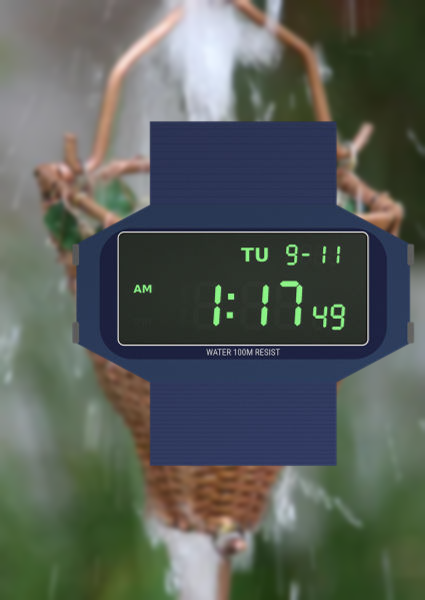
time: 1:17:49
